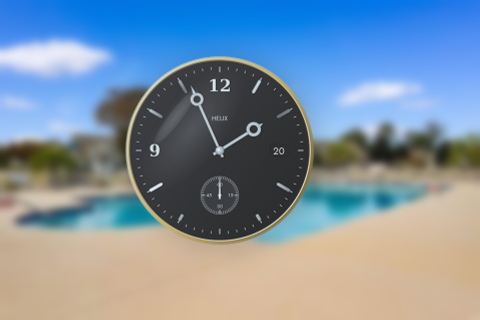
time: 1:56
